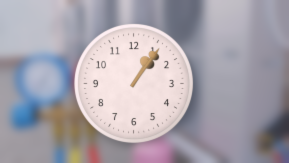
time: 1:06
